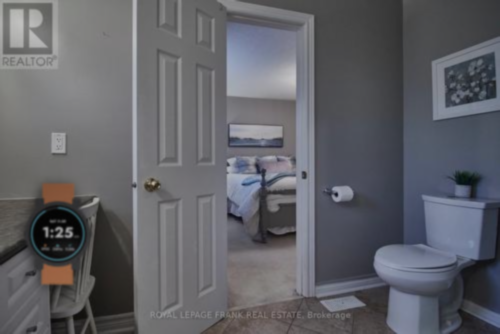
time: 1:25
